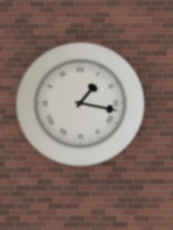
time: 1:17
